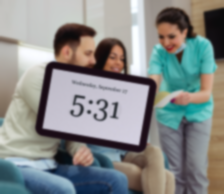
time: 5:31
